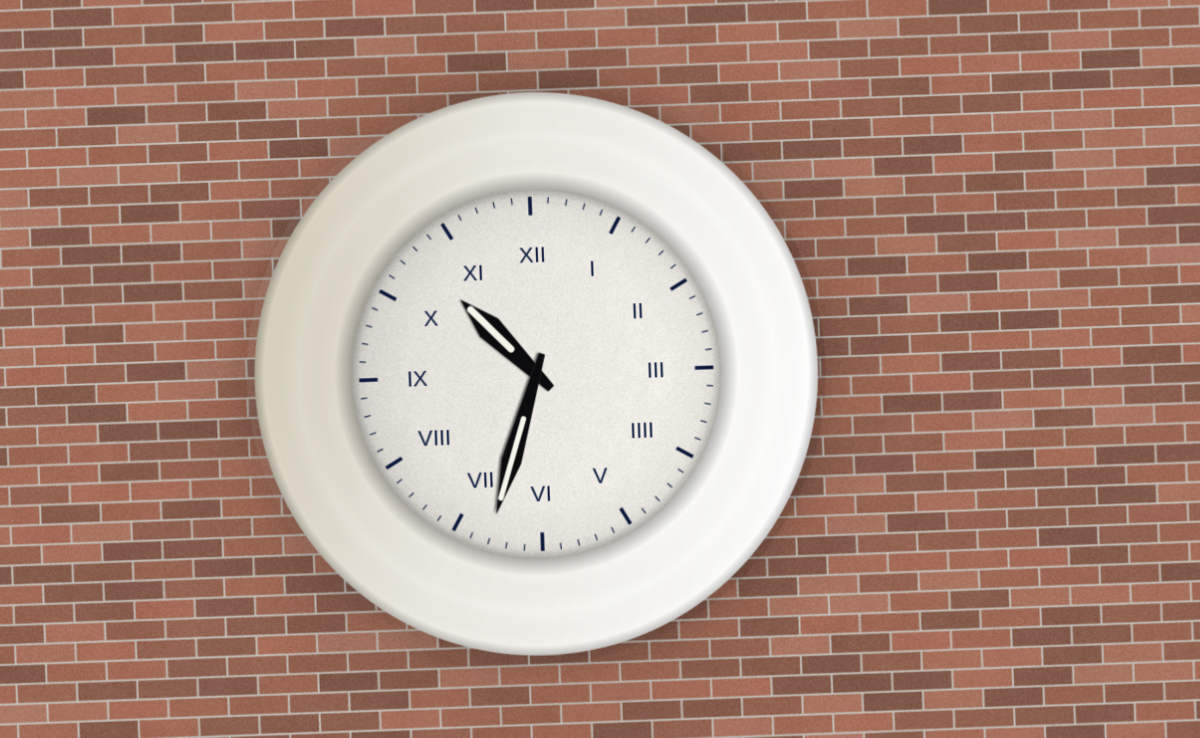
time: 10:33
